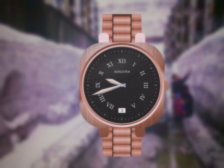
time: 9:42
